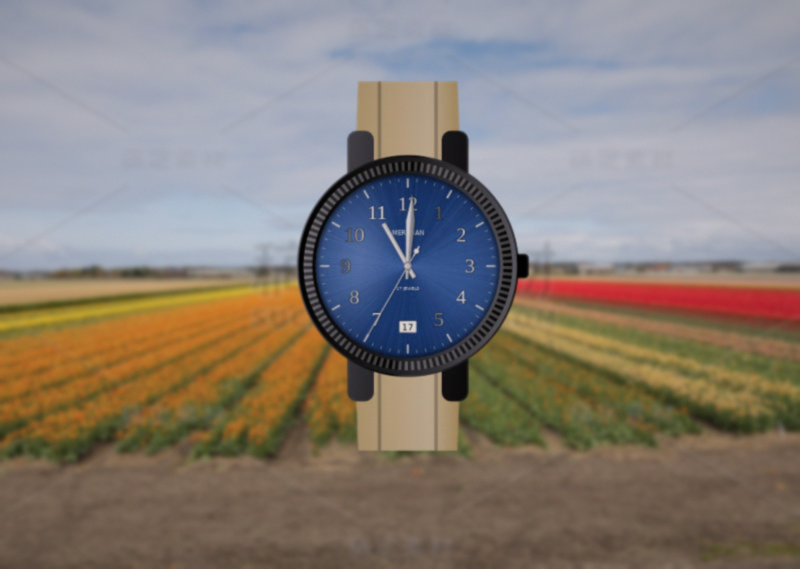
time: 11:00:35
